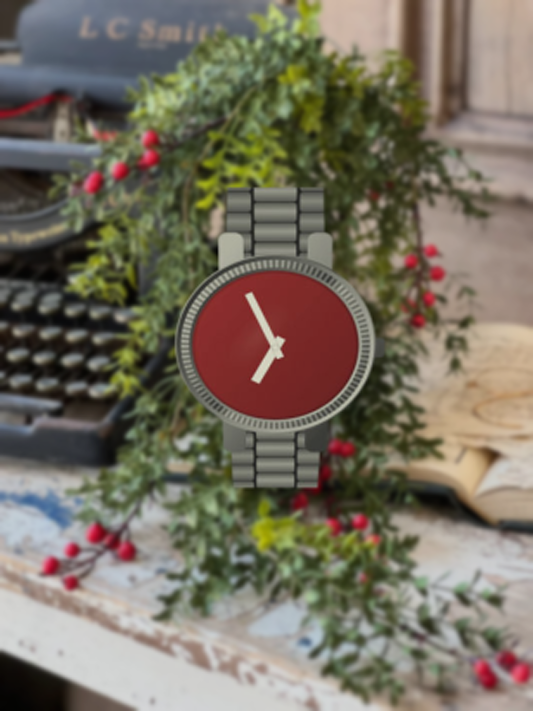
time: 6:56
